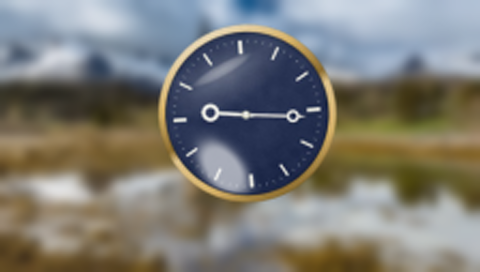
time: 9:16
